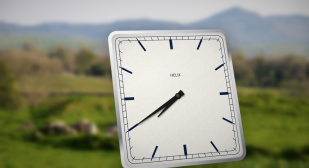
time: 7:40
